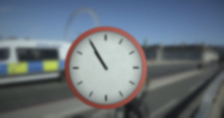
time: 10:55
